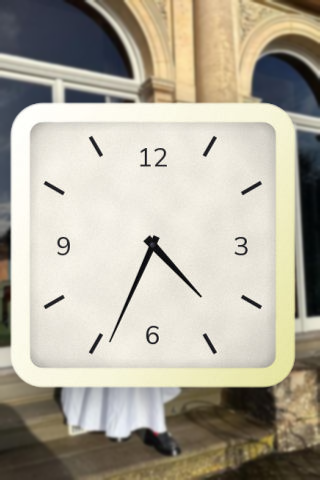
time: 4:34
